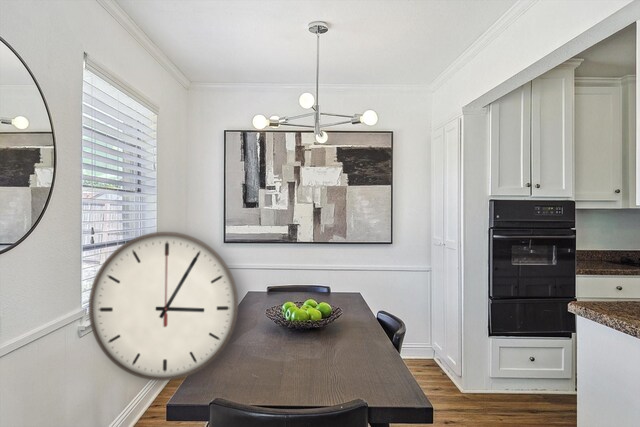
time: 3:05:00
